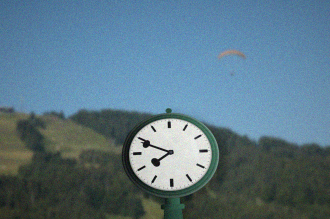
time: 7:49
